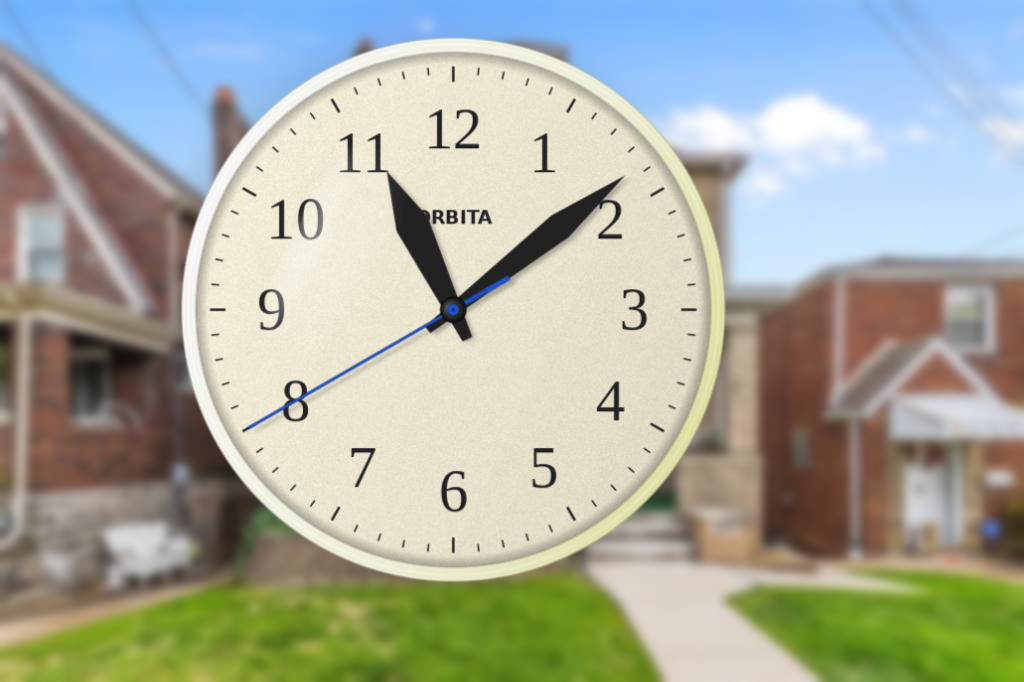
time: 11:08:40
